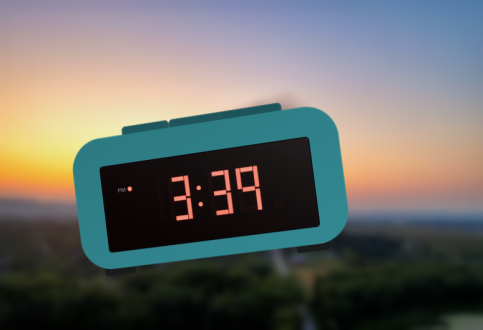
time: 3:39
